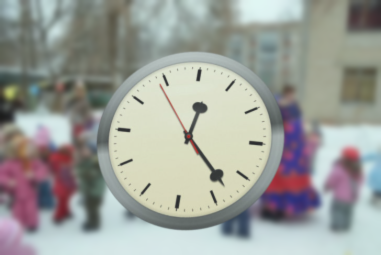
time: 12:22:54
